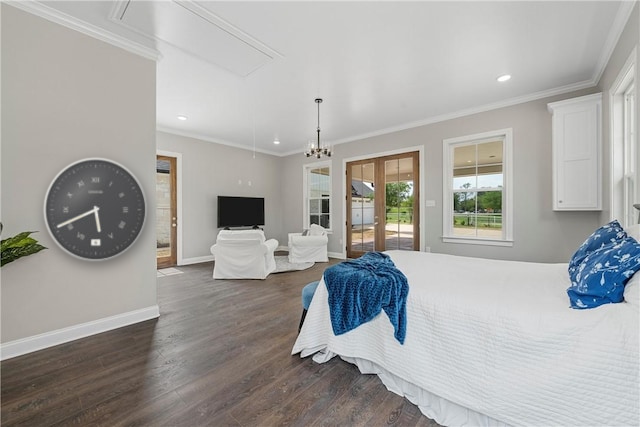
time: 5:41
